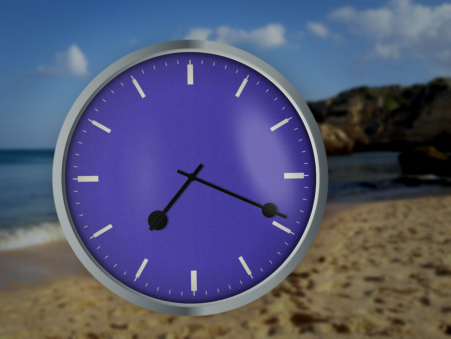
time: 7:19
